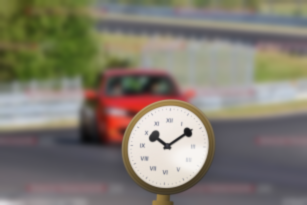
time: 10:09
